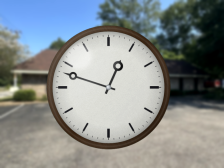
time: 12:48
